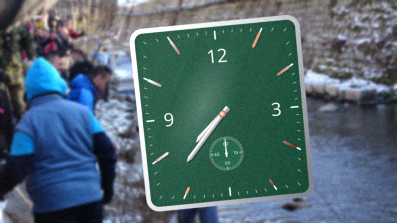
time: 7:37
